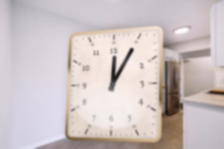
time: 12:05
